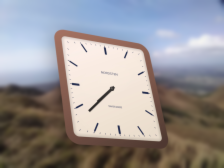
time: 7:38
